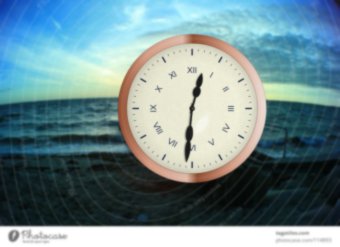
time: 12:31
